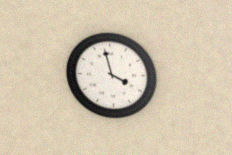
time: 3:58
